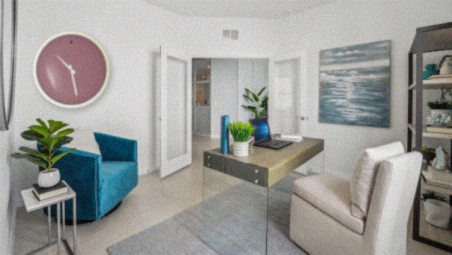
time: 10:28
